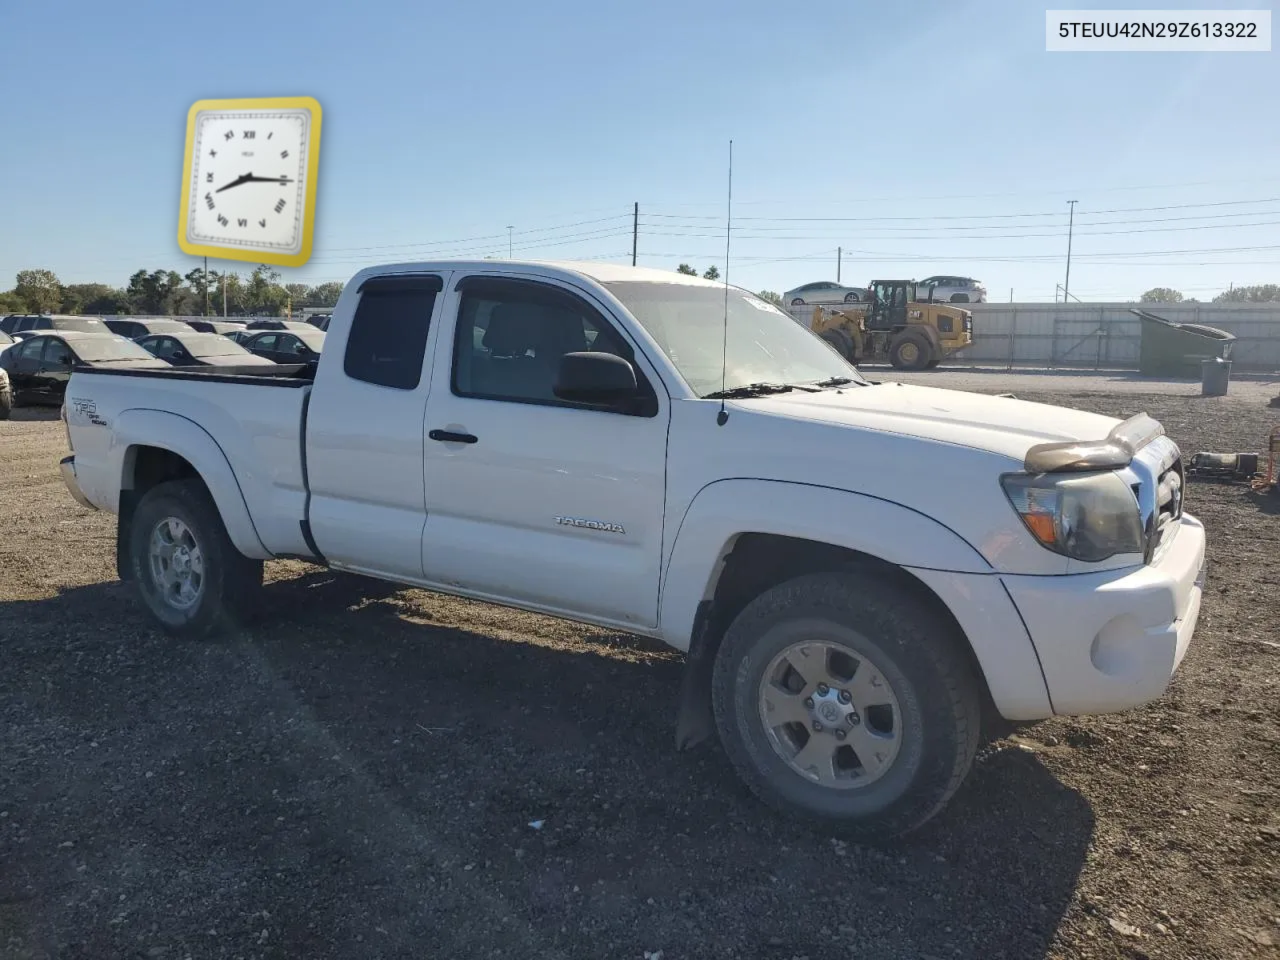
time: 8:15
